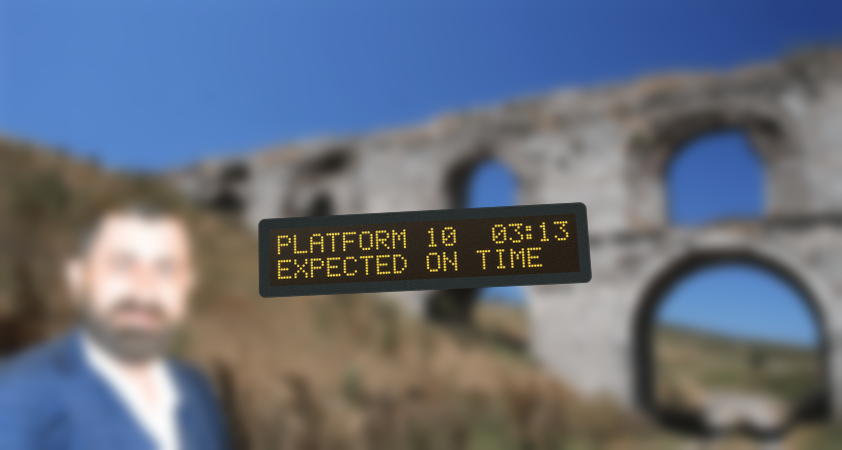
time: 3:13
